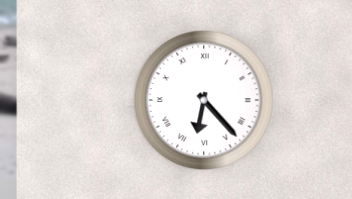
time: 6:23
